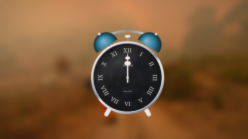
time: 12:00
